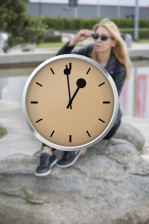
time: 12:59
